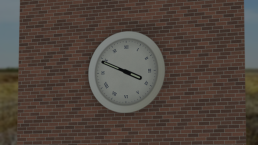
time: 3:49
